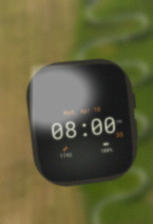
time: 8:00
